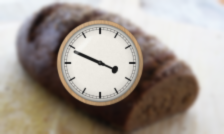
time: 3:49
